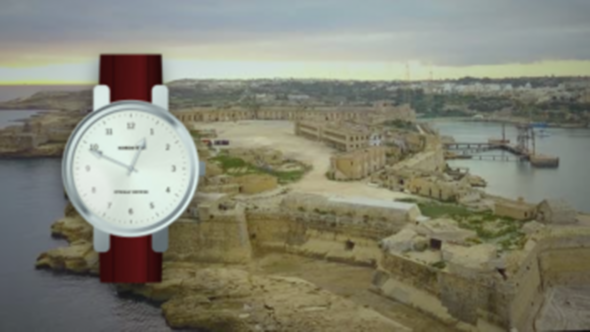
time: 12:49
